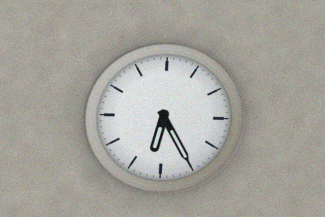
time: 6:25
